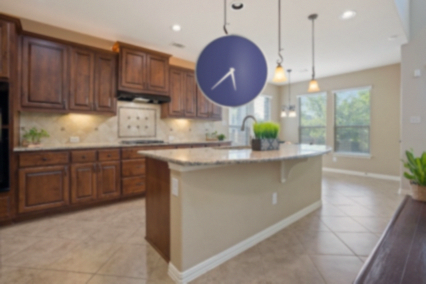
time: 5:38
